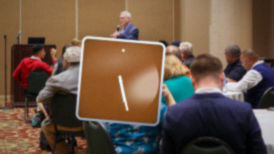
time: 5:27
